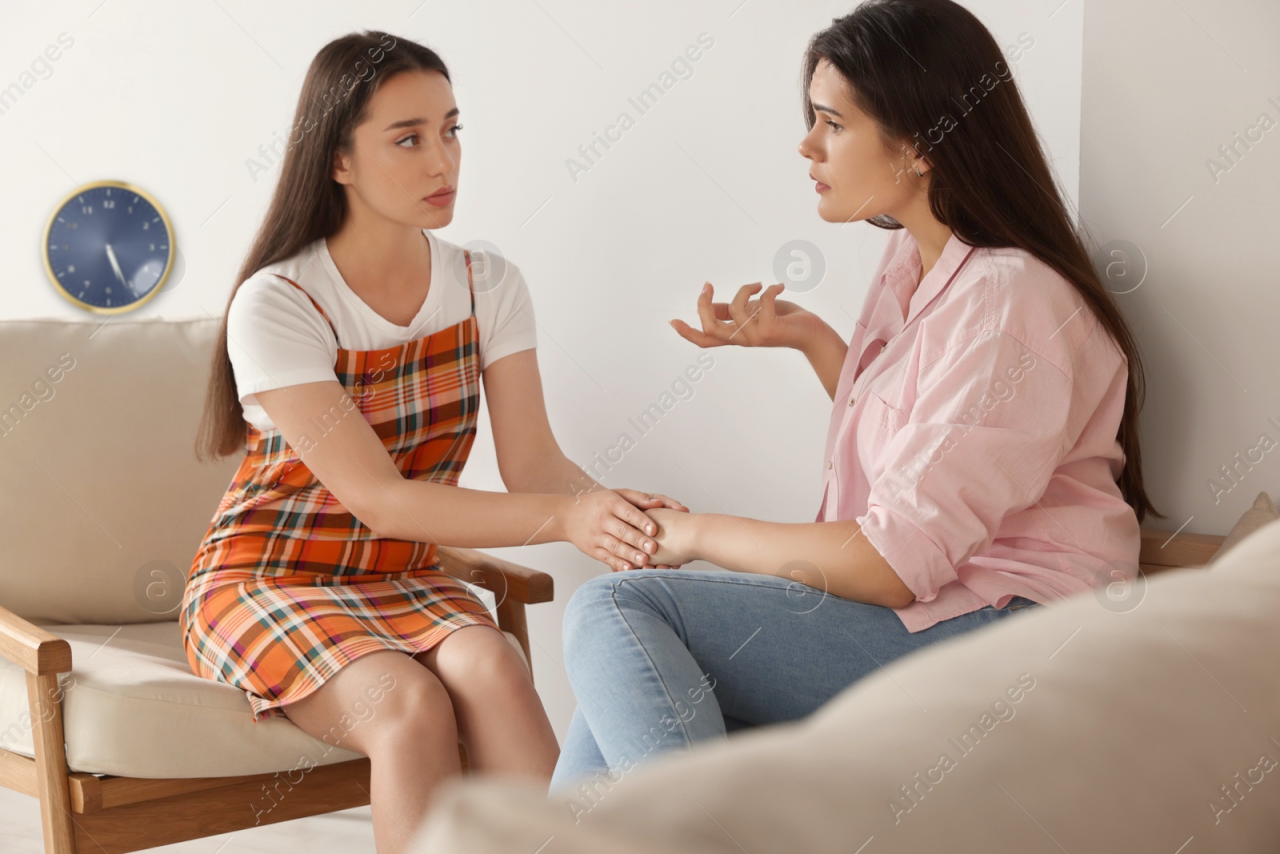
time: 5:26
